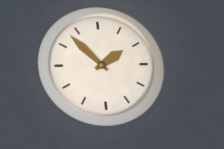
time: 1:53
